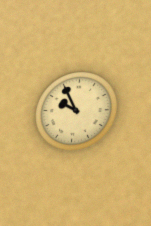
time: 9:55
